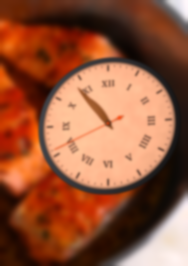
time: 10:53:41
